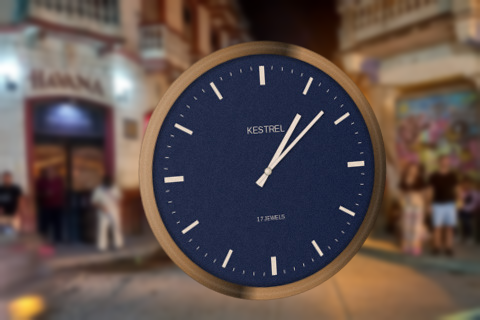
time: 1:08
